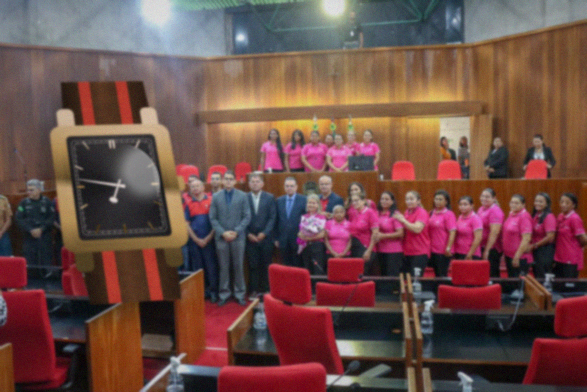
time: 6:47
